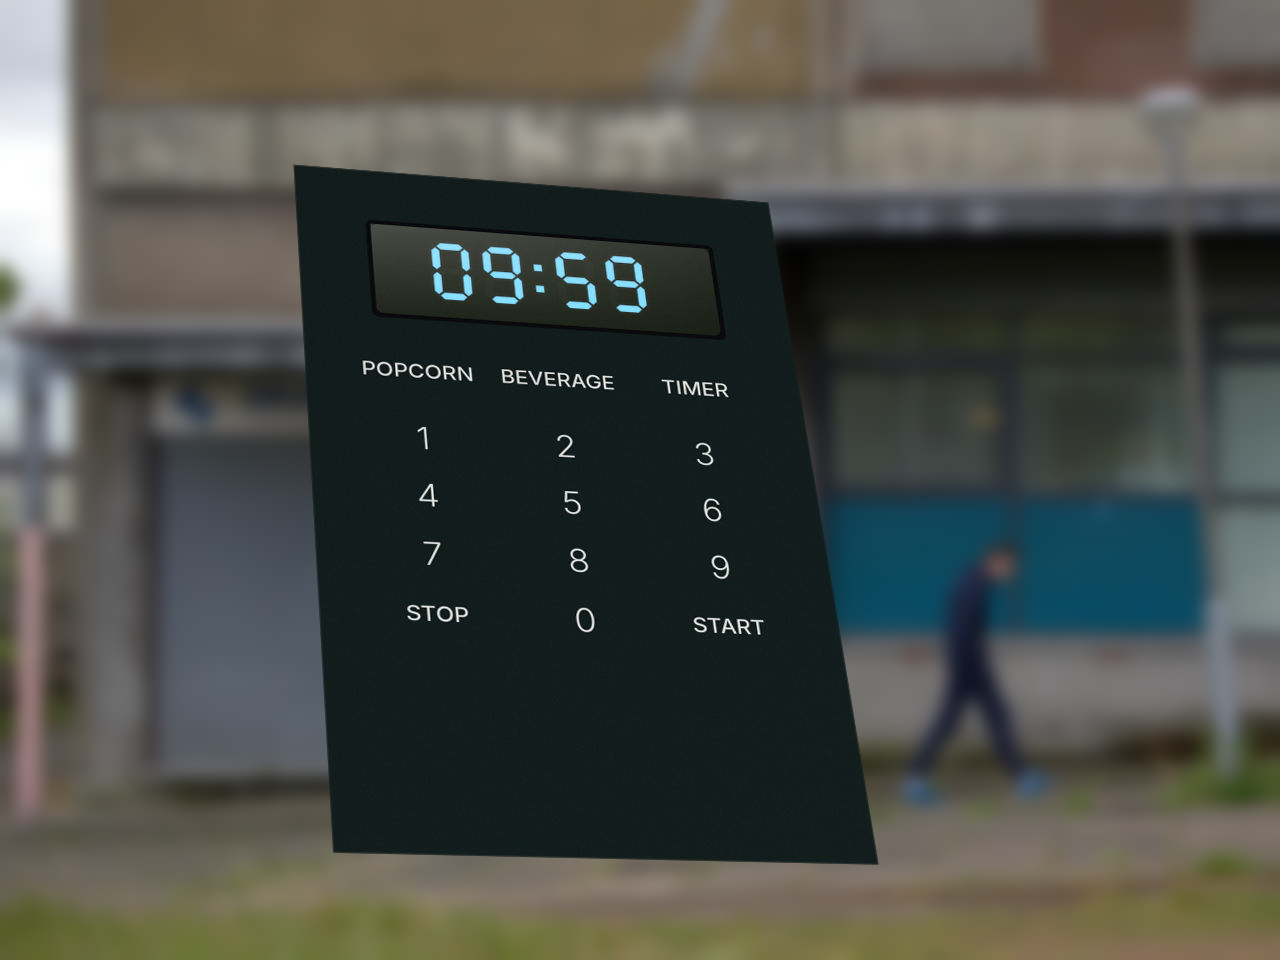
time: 9:59
